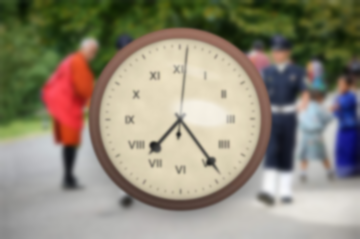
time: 7:24:01
